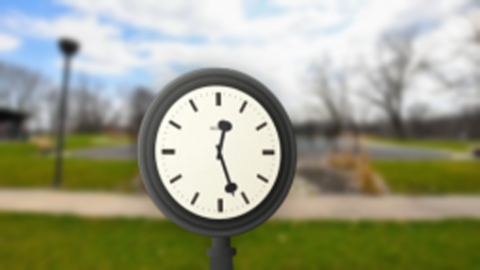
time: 12:27
